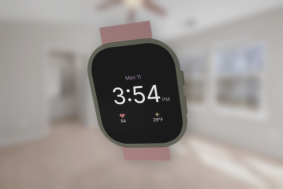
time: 3:54
